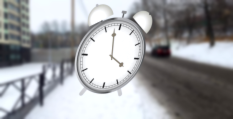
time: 3:58
